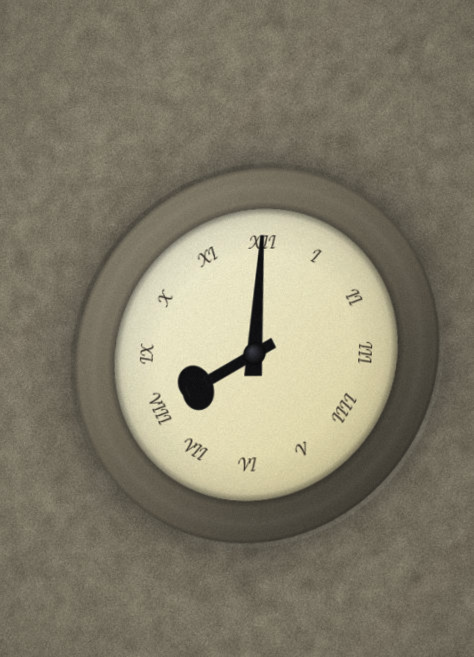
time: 8:00
